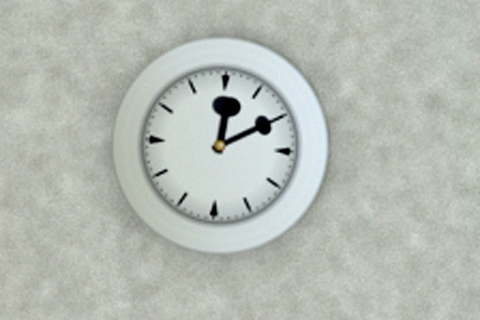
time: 12:10
